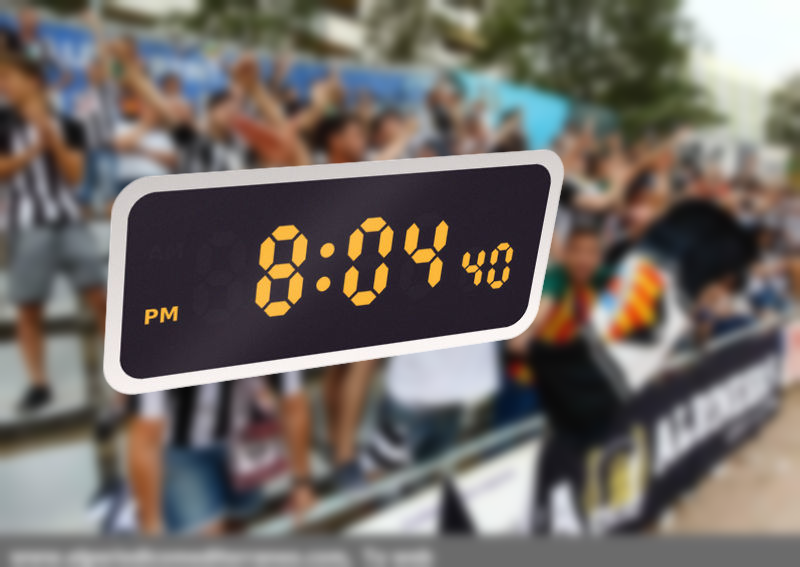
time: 8:04:40
